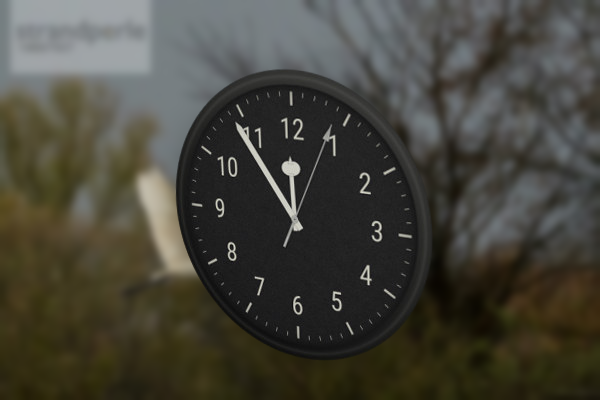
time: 11:54:04
